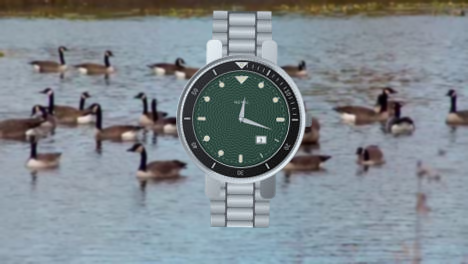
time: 12:18
